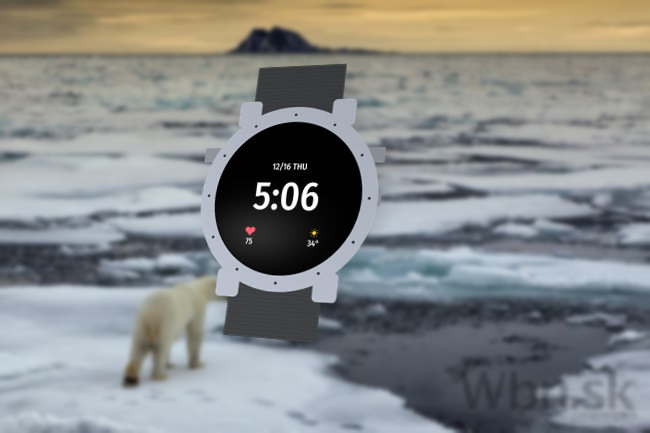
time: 5:06
